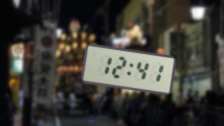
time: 12:41
